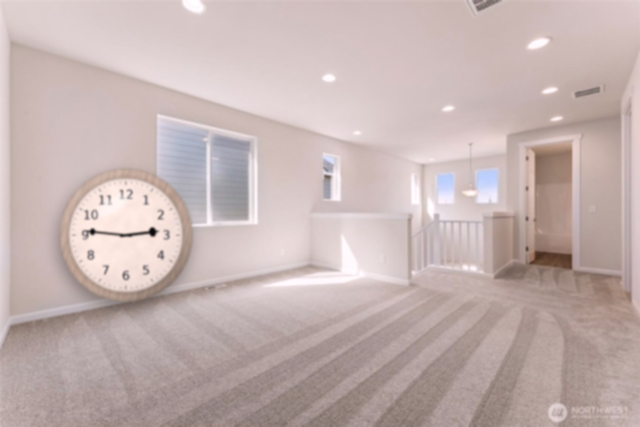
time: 2:46
